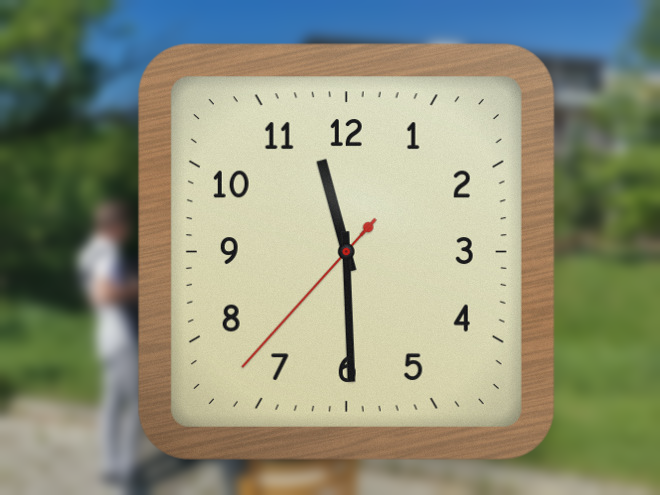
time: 11:29:37
